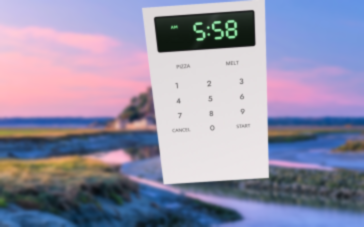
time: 5:58
